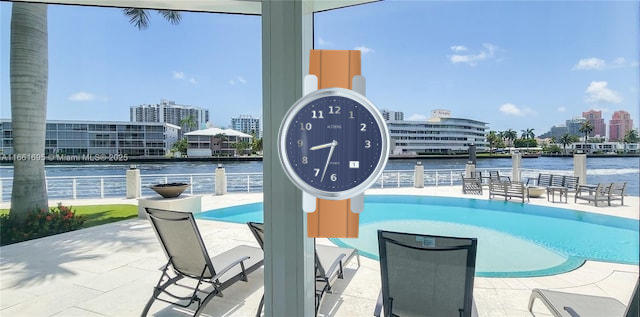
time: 8:33
